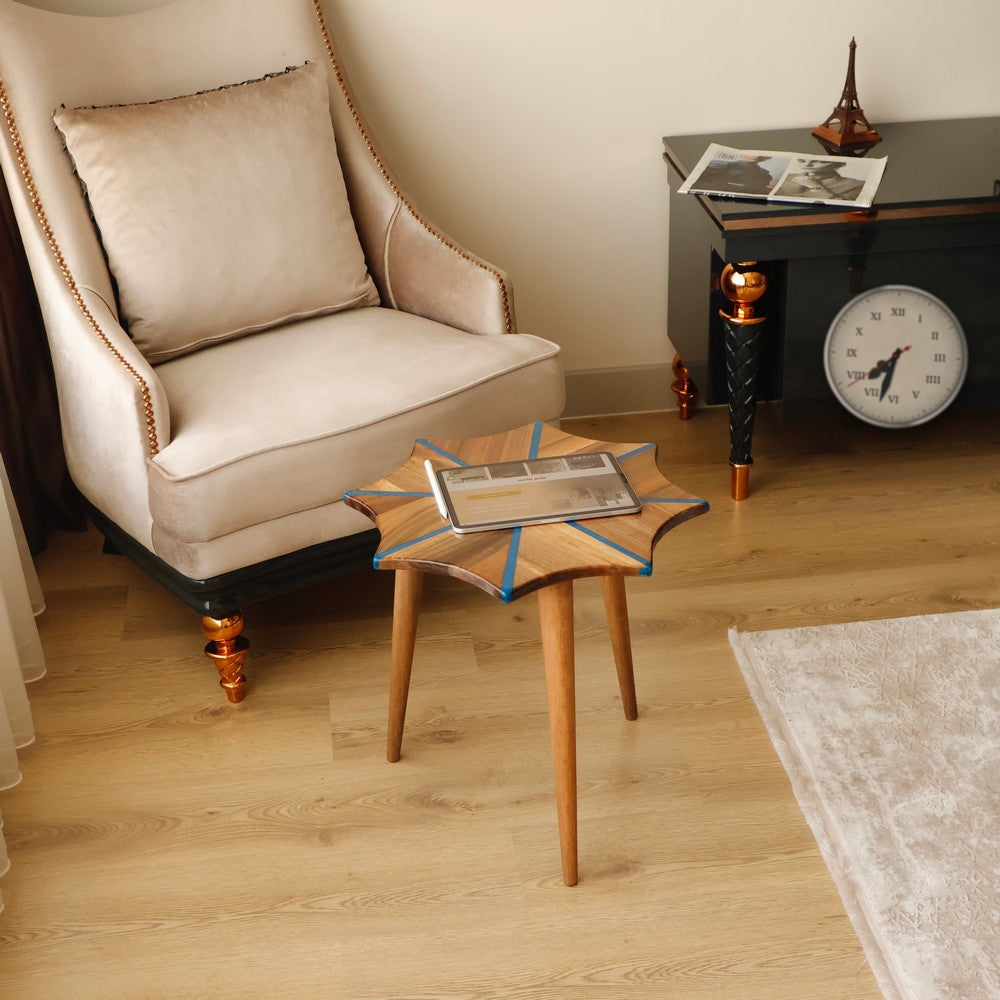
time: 7:32:39
